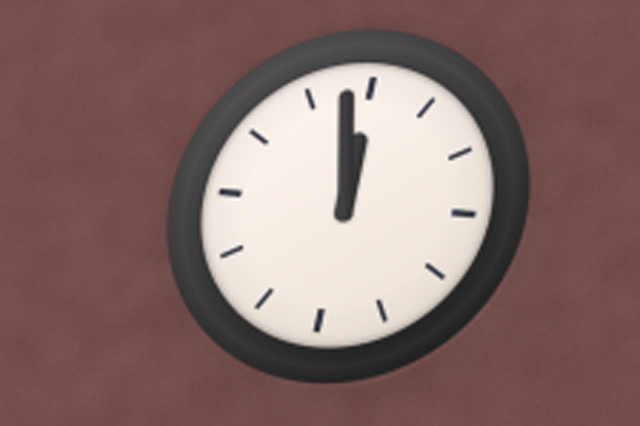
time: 11:58
